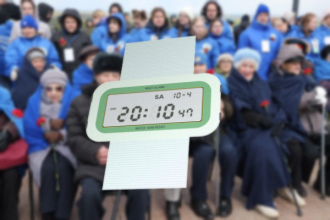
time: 20:10:47
